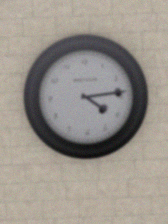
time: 4:14
